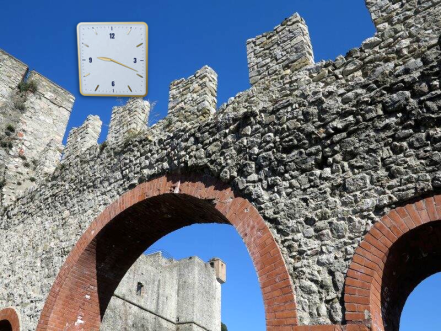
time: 9:19
